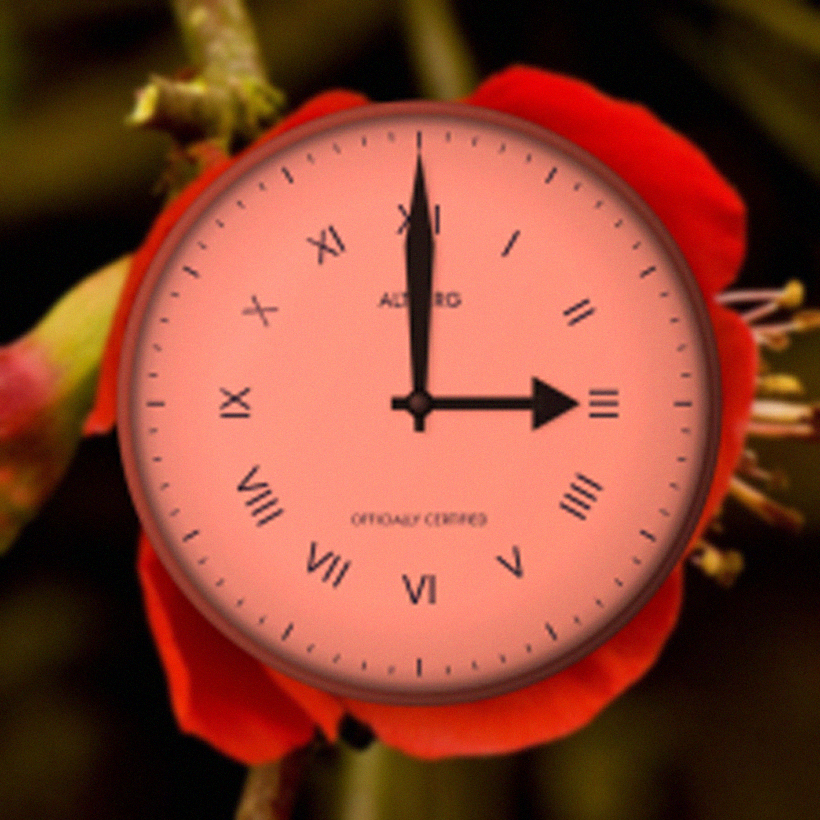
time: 3:00
